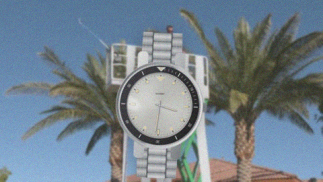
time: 3:31
